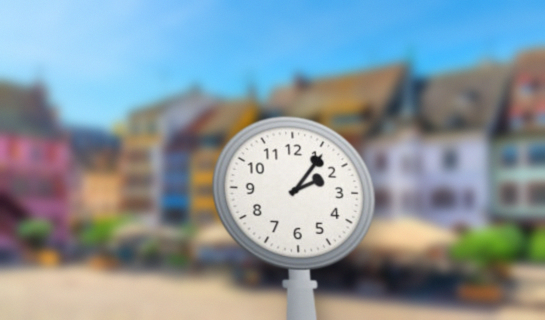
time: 2:06
